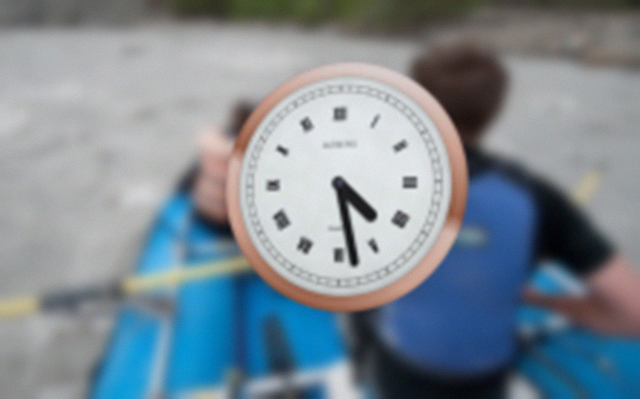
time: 4:28
